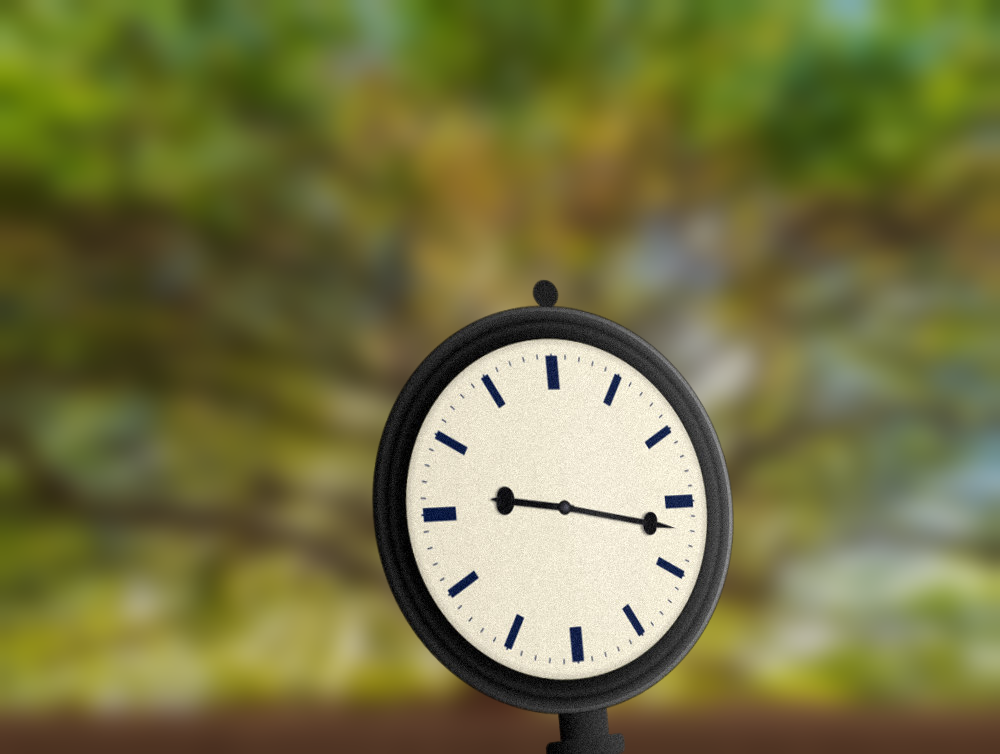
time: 9:17
